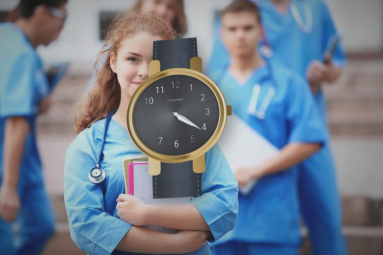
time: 4:21
